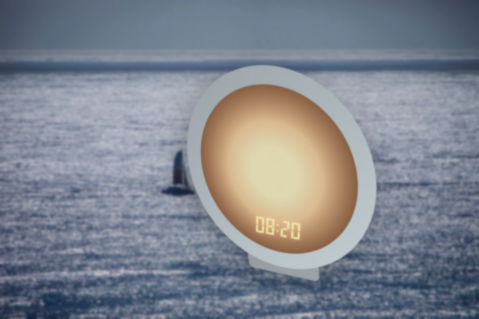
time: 8:20
